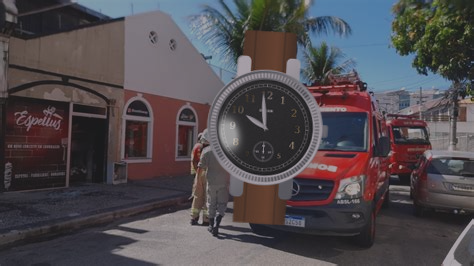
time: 9:59
